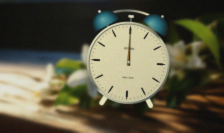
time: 12:00
